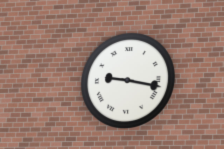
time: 9:17
